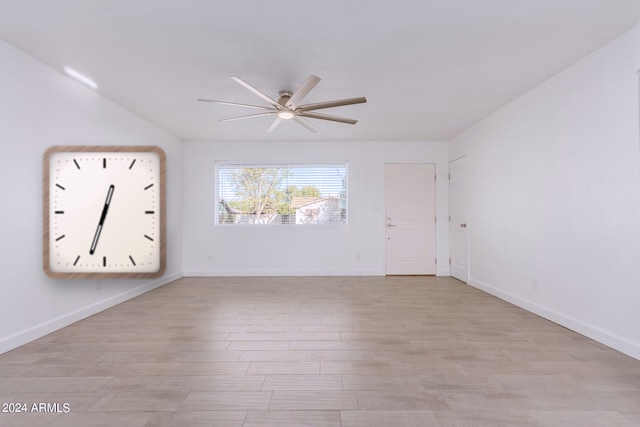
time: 12:33
